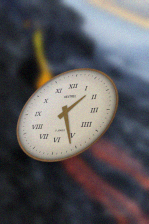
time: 1:26
